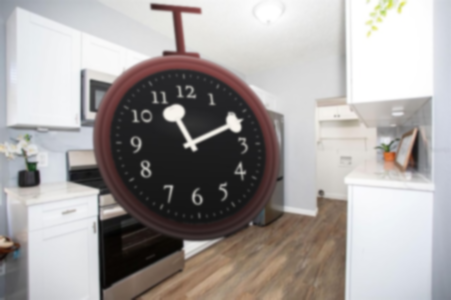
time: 11:11
